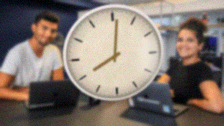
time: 8:01
